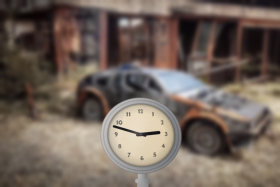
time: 2:48
